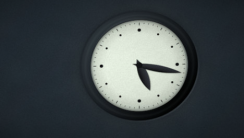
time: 5:17
